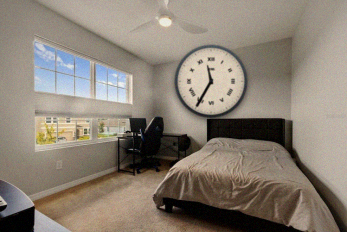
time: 11:35
